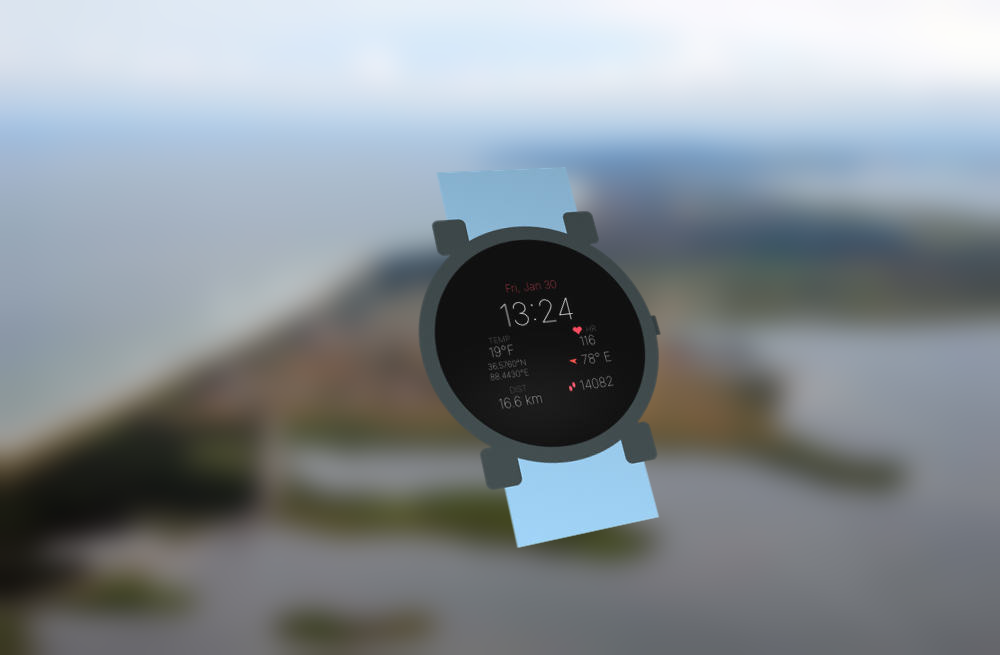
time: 13:24
